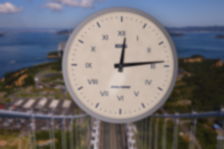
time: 12:14
